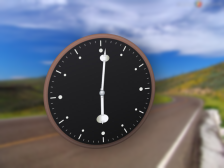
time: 6:01
